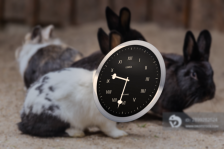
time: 9:32
